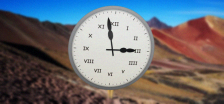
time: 2:58
